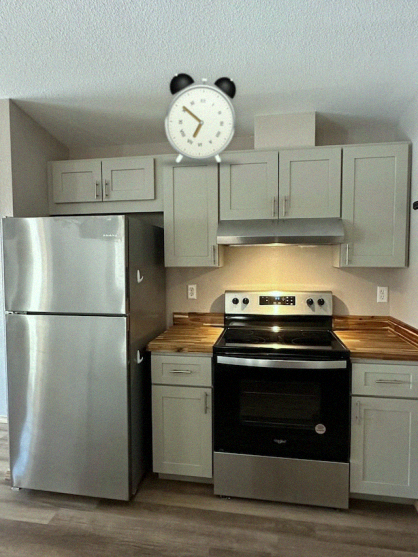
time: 6:51
